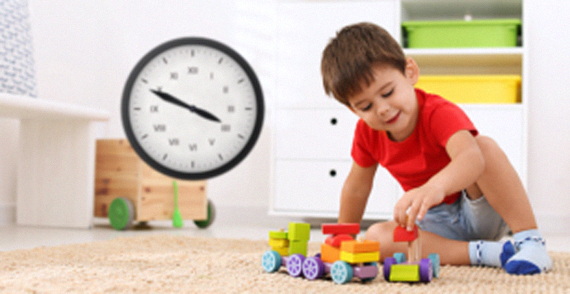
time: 3:49
